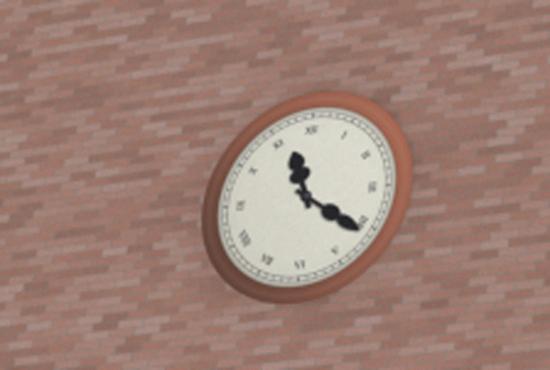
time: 11:21
